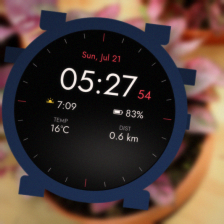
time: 5:27:54
